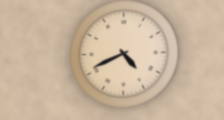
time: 4:41
